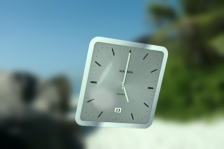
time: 5:00
